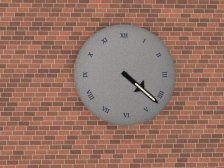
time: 4:22
